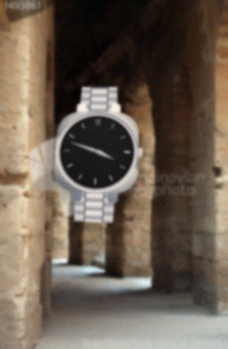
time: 3:48
